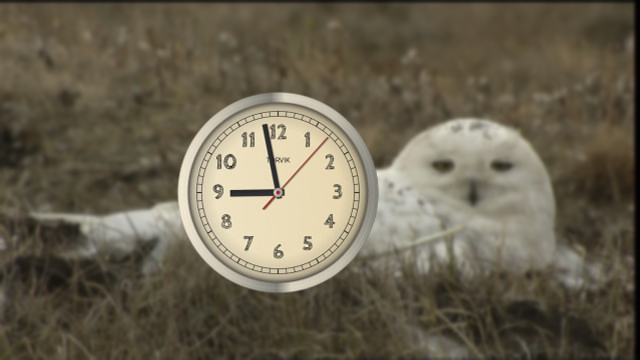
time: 8:58:07
